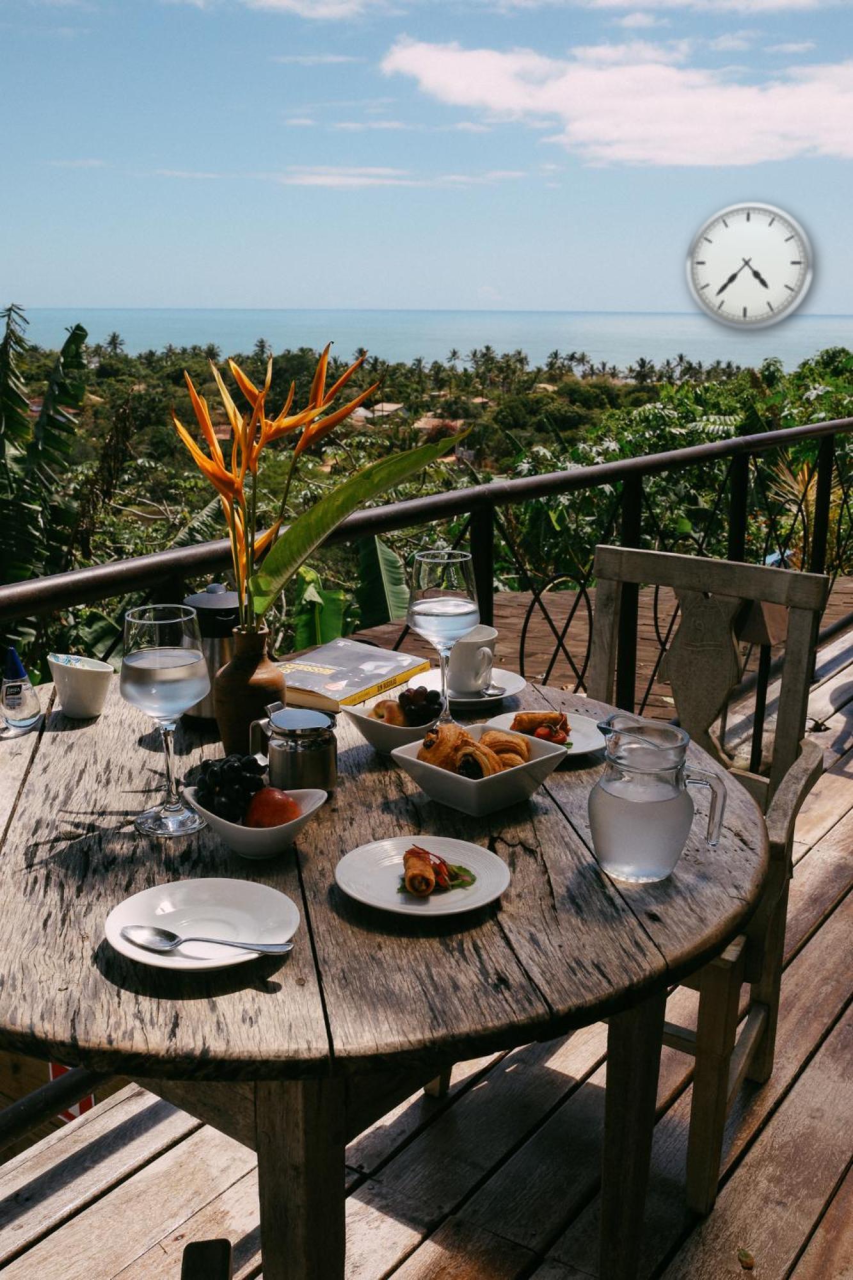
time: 4:37
